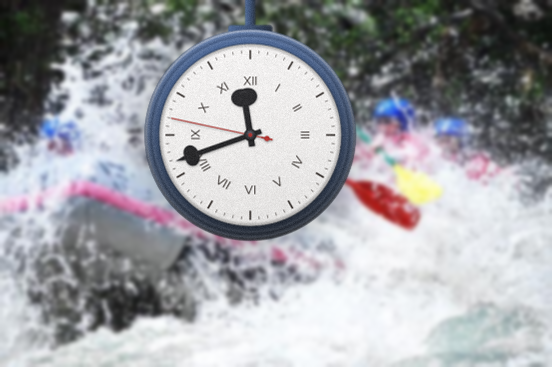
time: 11:41:47
